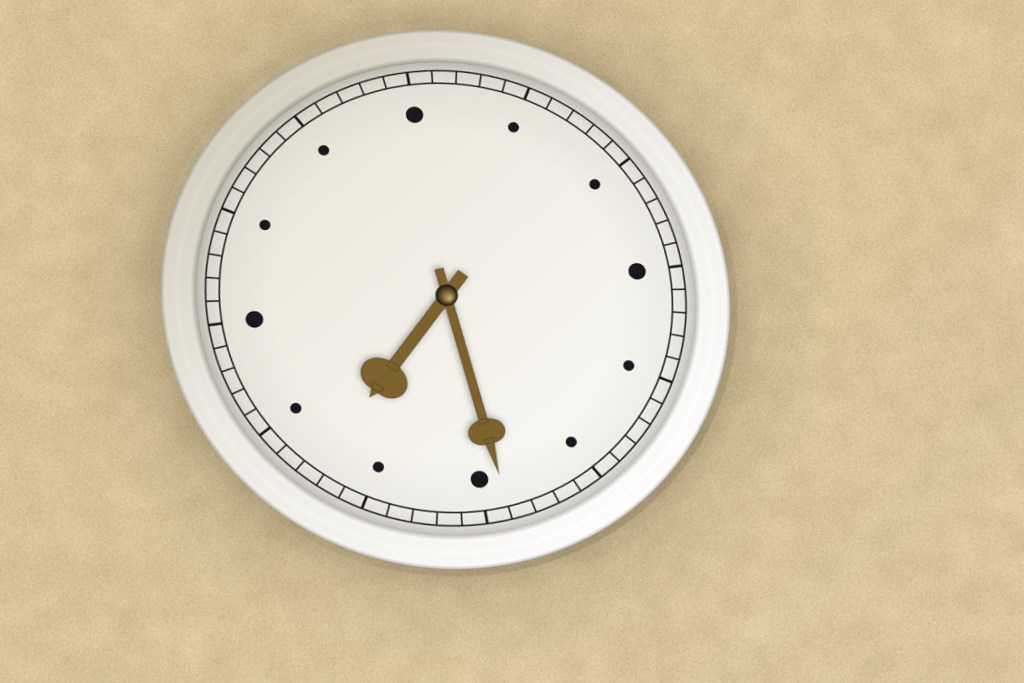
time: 7:29
